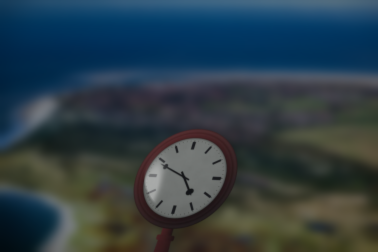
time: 4:49
